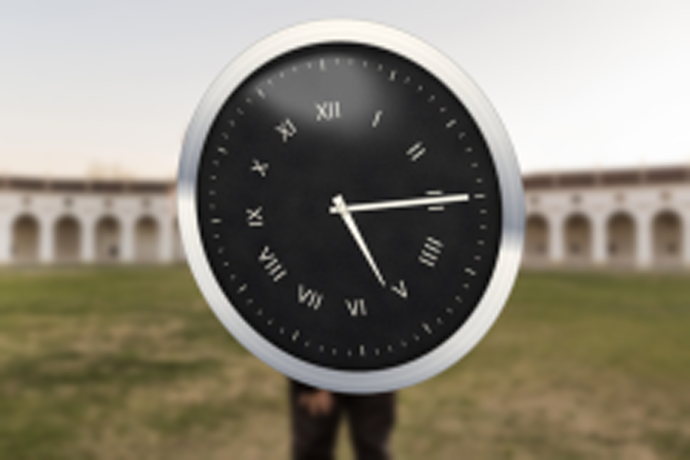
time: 5:15
